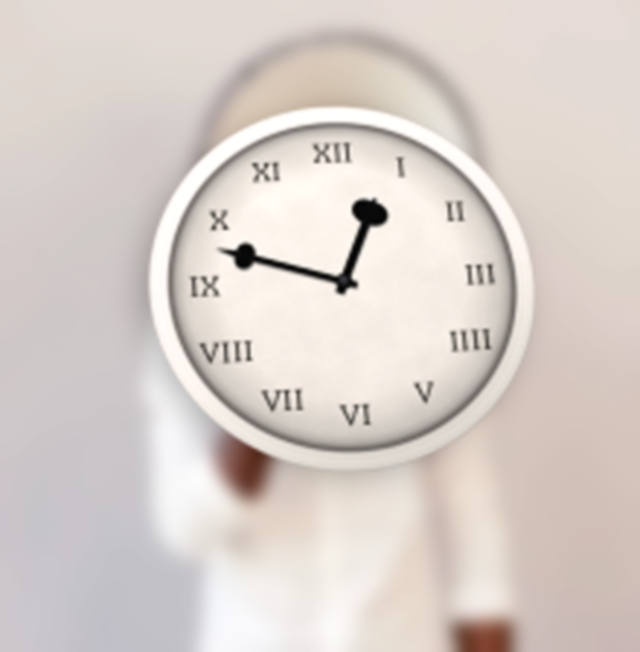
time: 12:48
